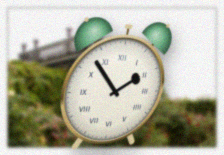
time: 1:53
